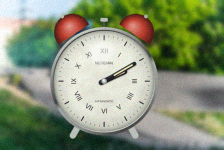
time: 2:10
